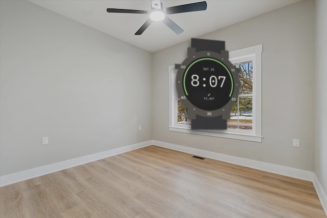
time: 8:07
